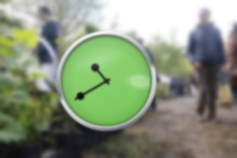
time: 10:40
